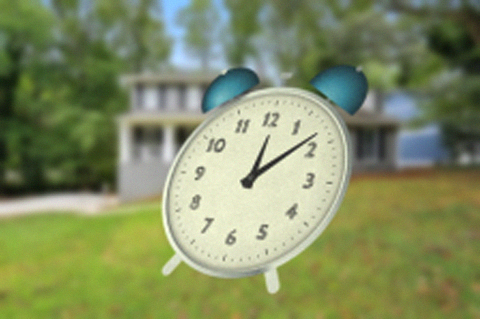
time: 12:08
